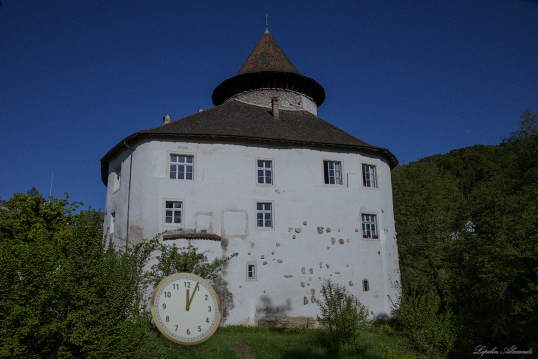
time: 12:04
